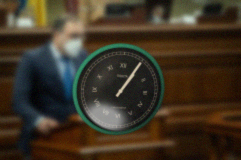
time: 1:05
